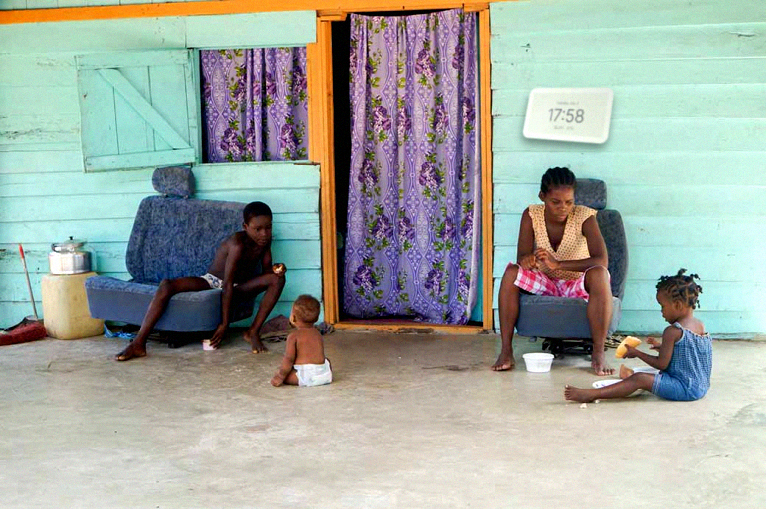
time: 17:58
